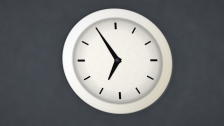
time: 6:55
